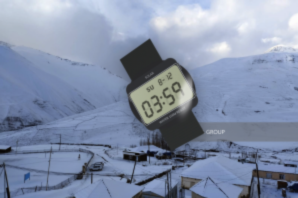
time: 3:59
